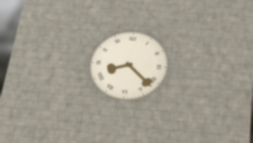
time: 8:22
